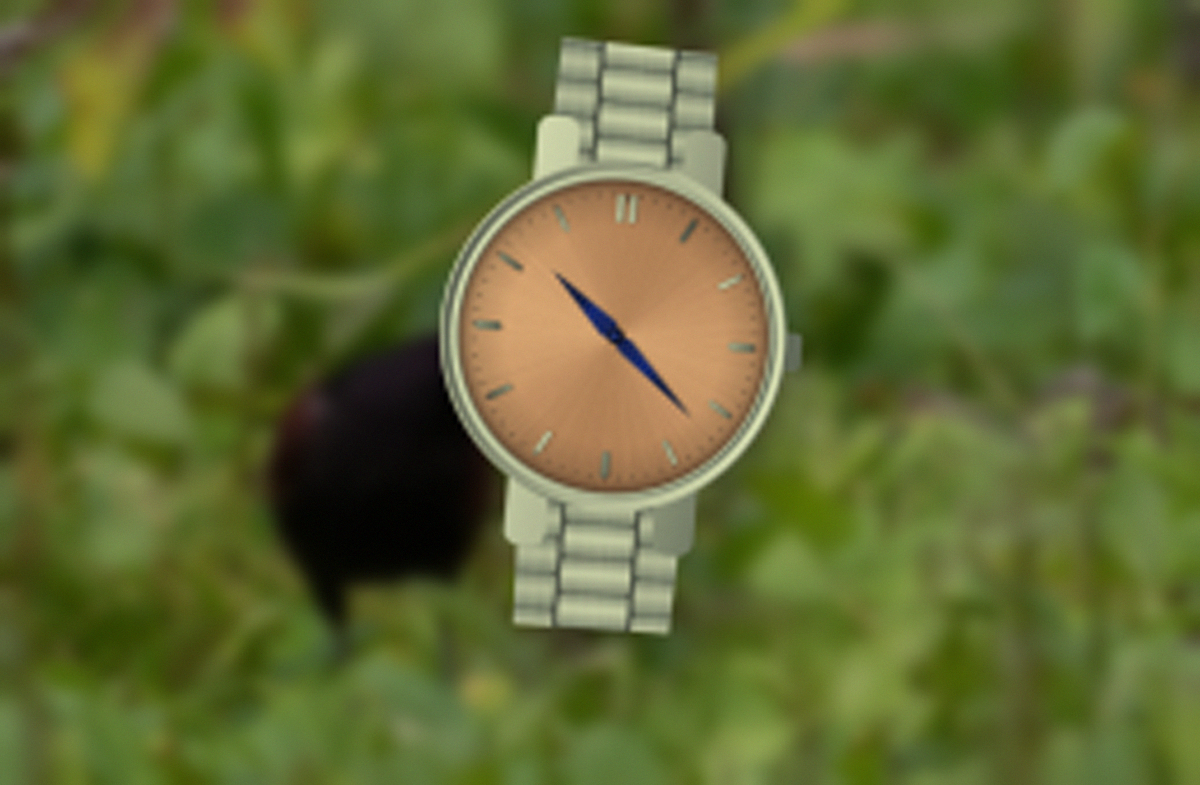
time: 10:22
